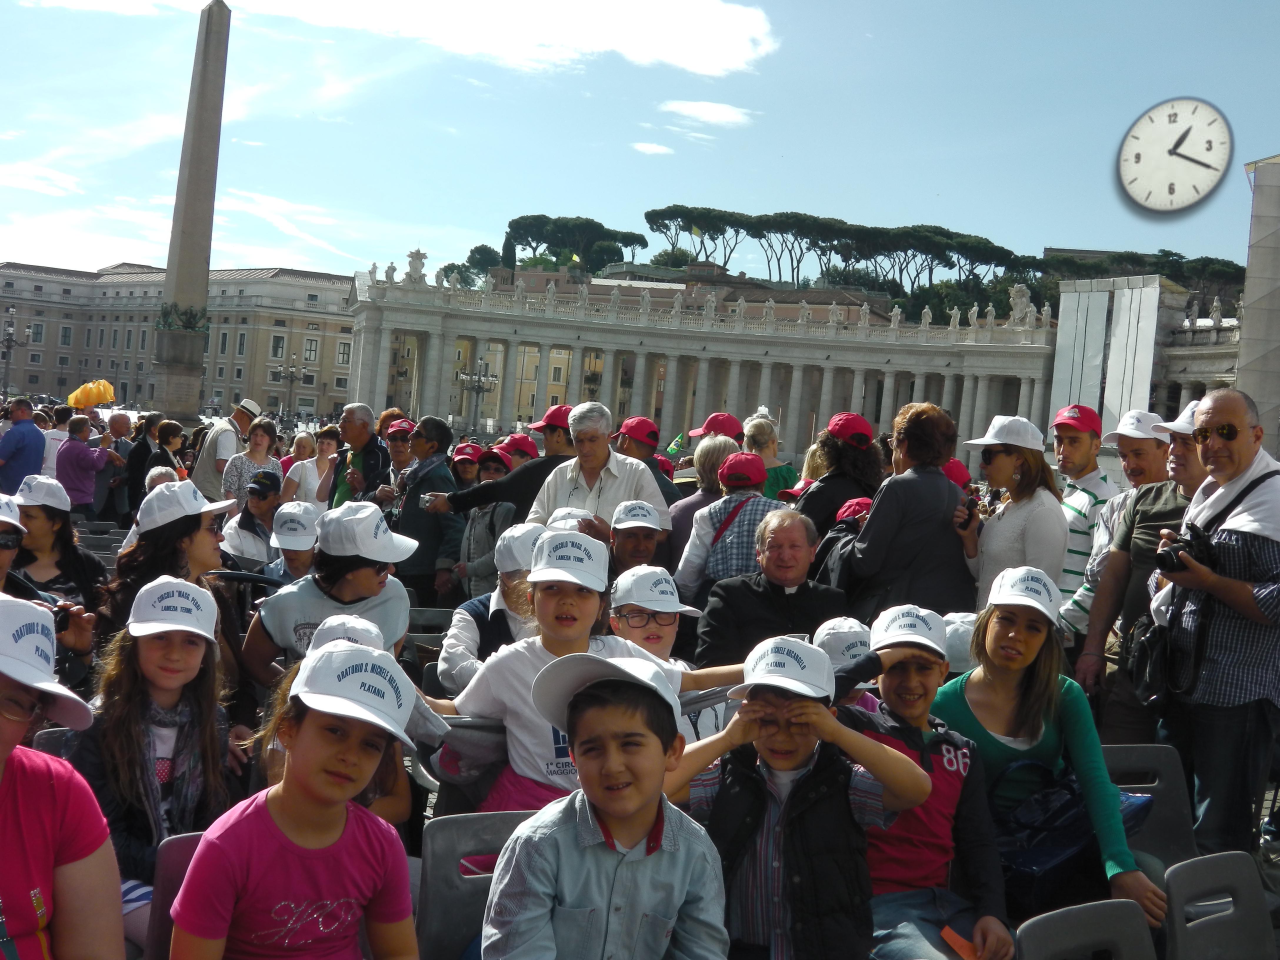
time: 1:20
